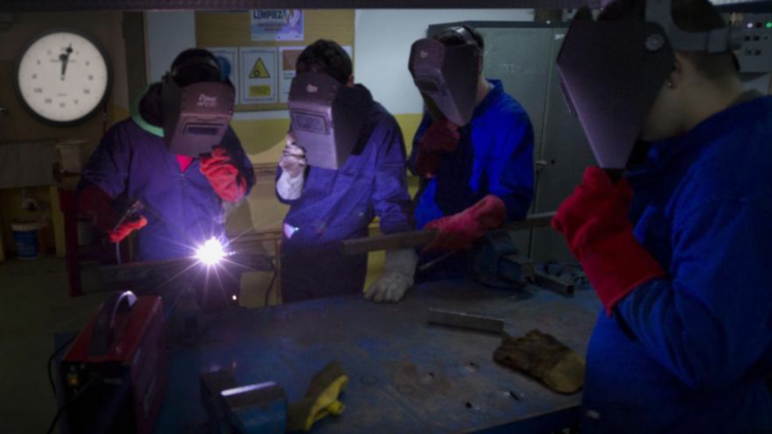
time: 12:02
